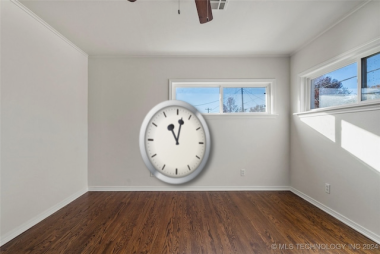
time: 11:02
